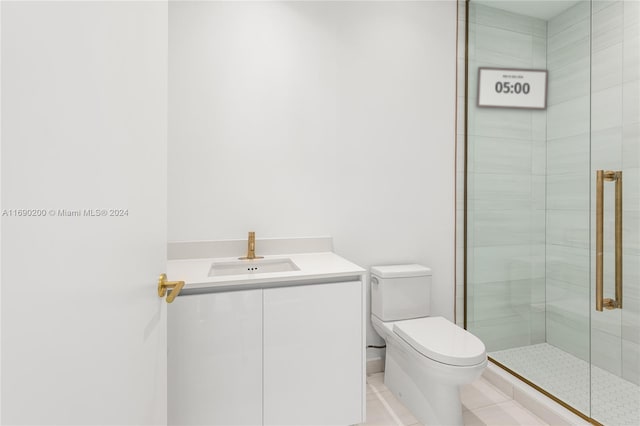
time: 5:00
